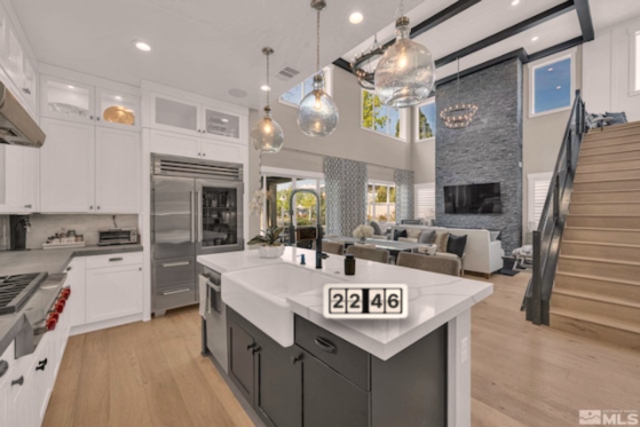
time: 22:46
